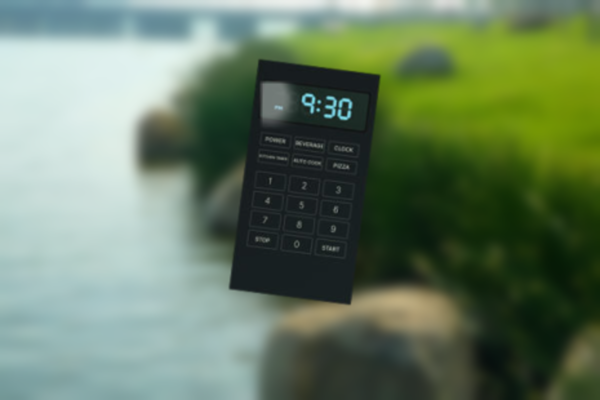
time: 9:30
